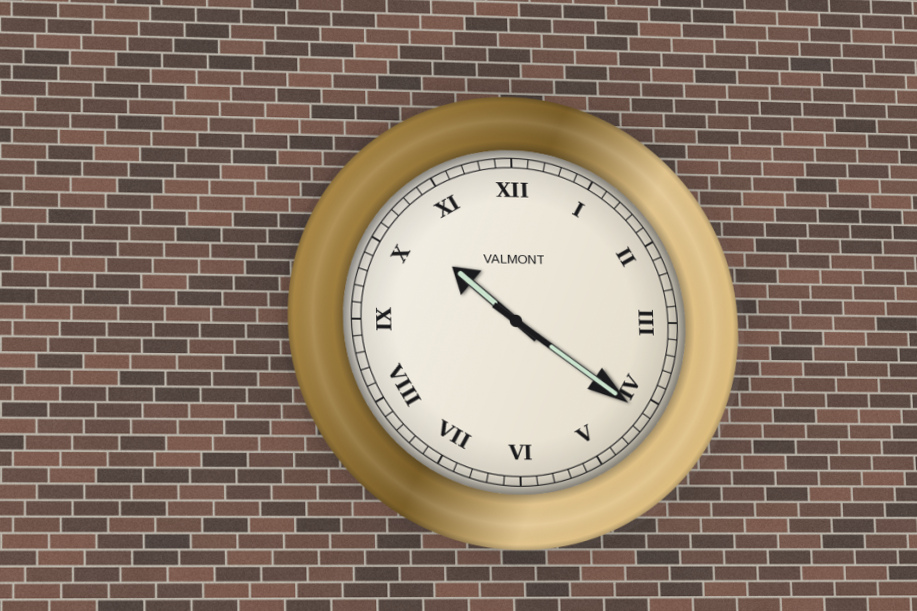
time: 10:21
